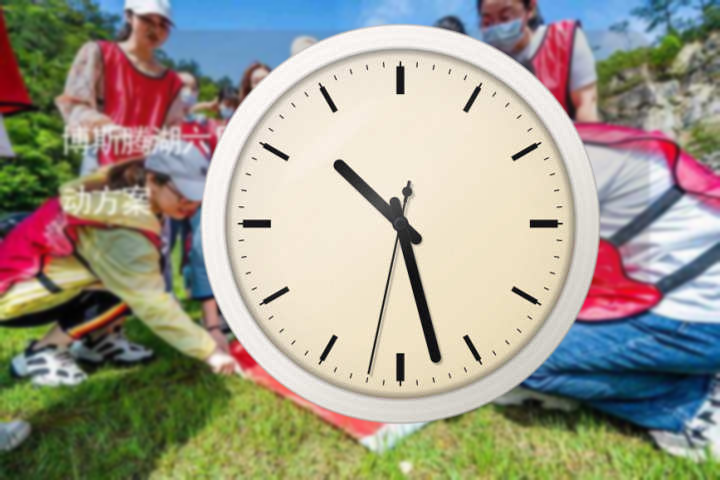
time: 10:27:32
